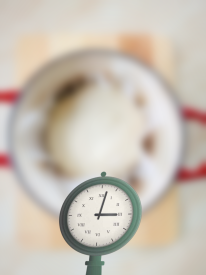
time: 3:02
